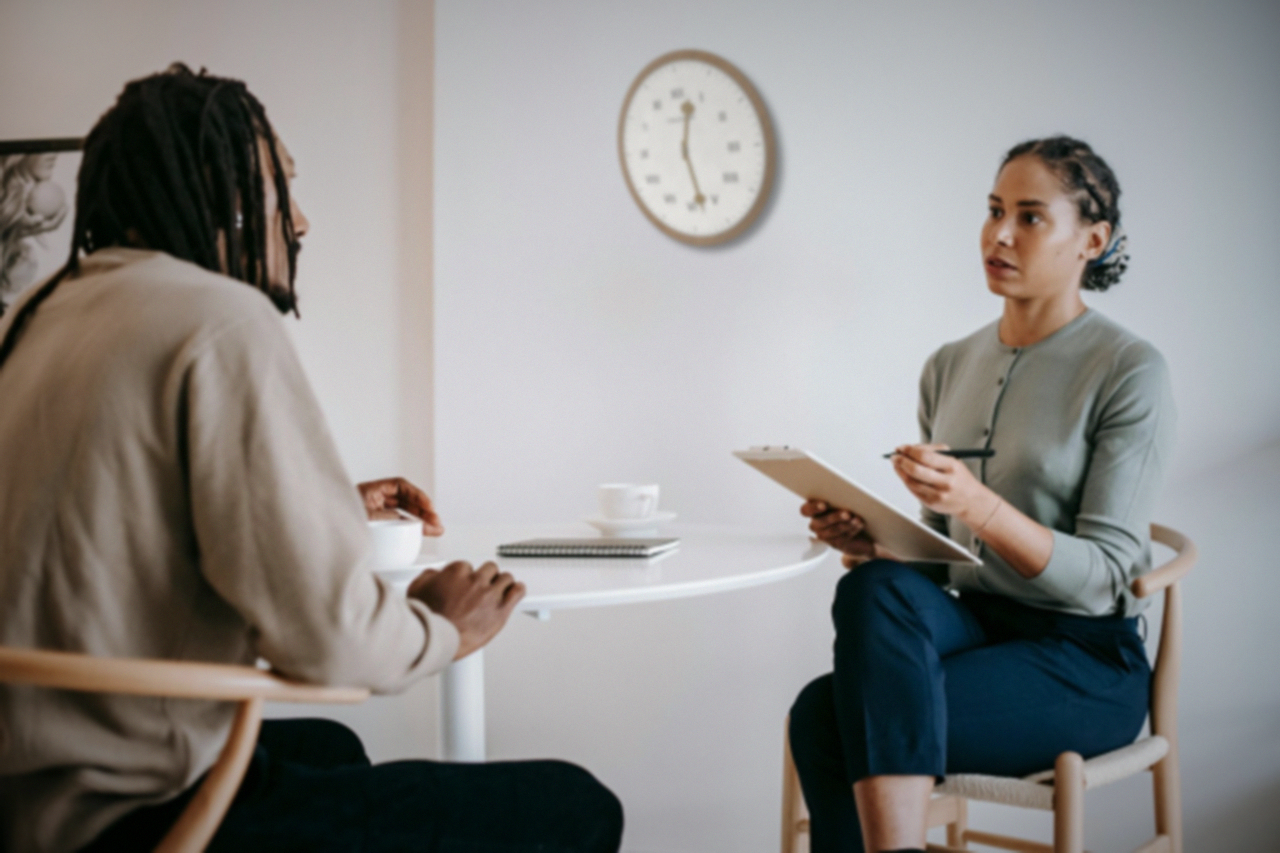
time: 12:28
